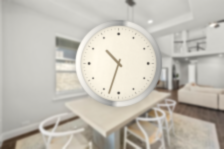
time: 10:33
